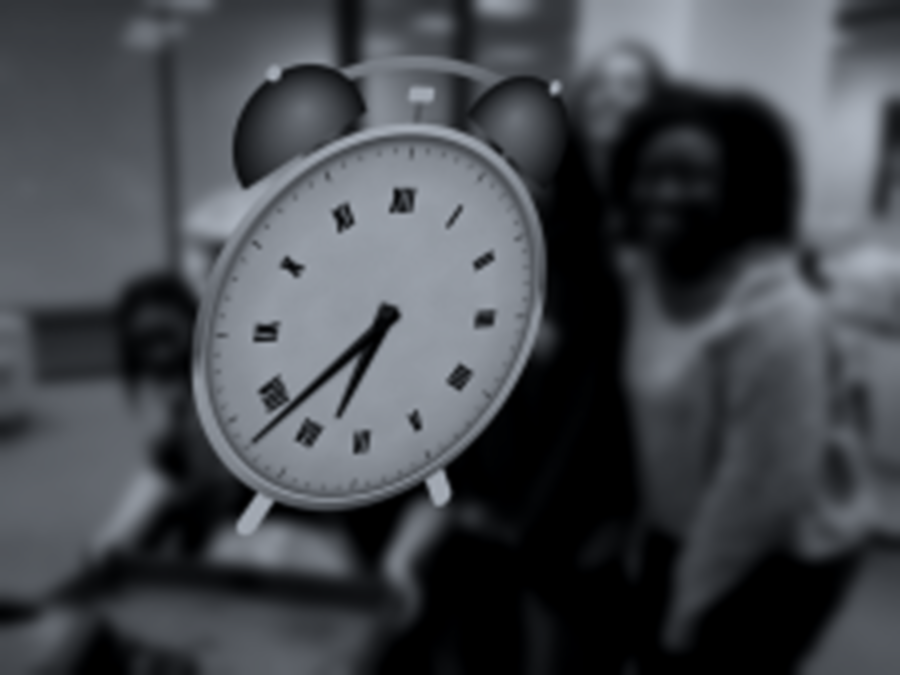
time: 6:38
